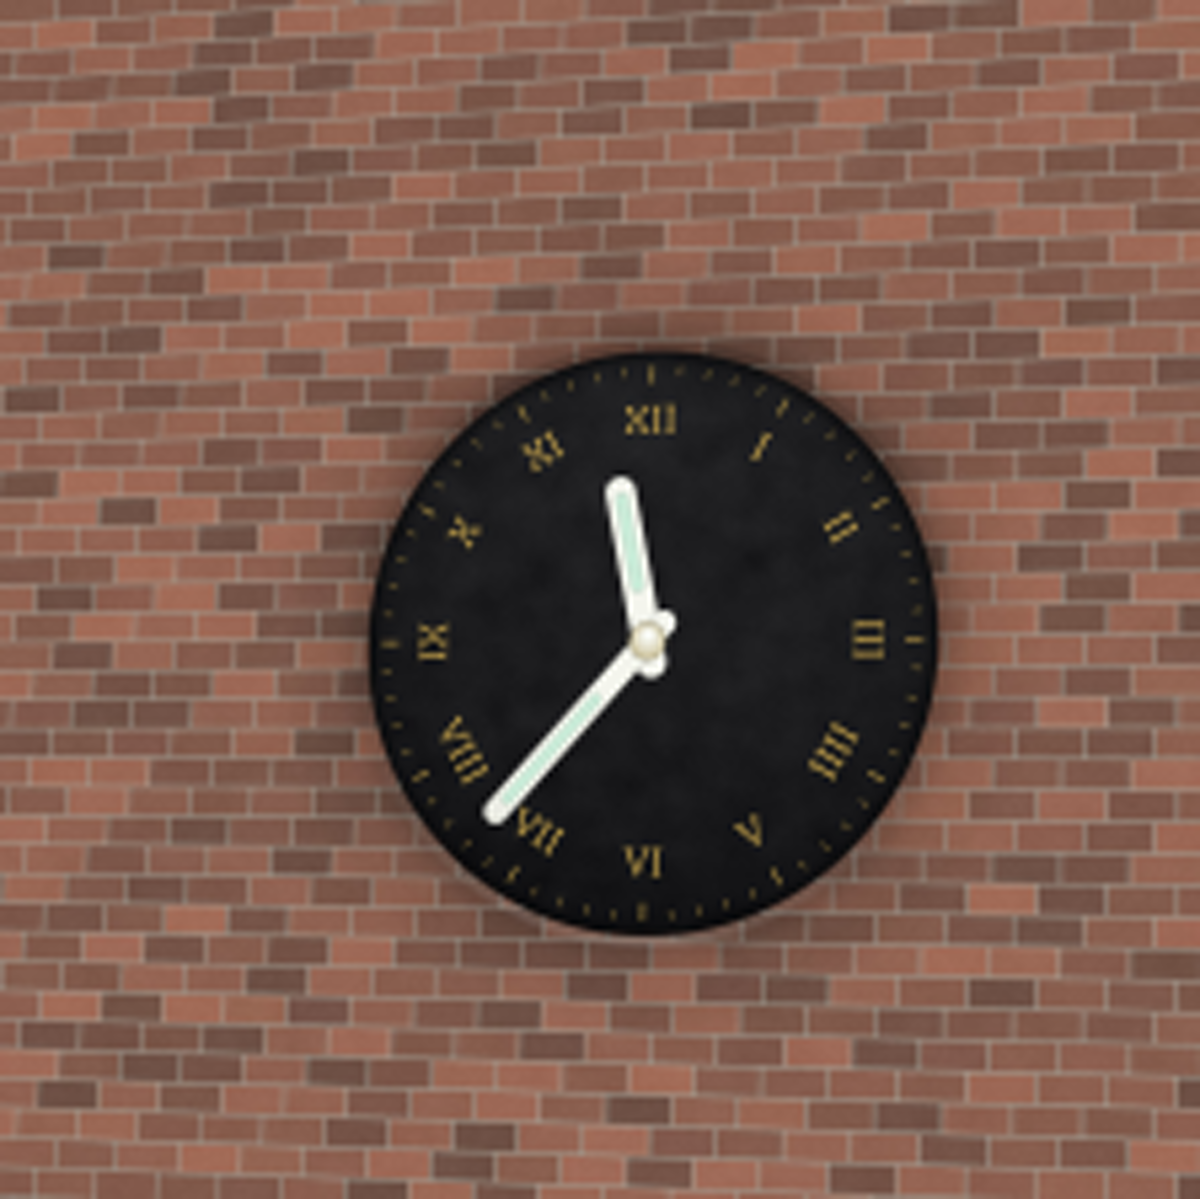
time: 11:37
